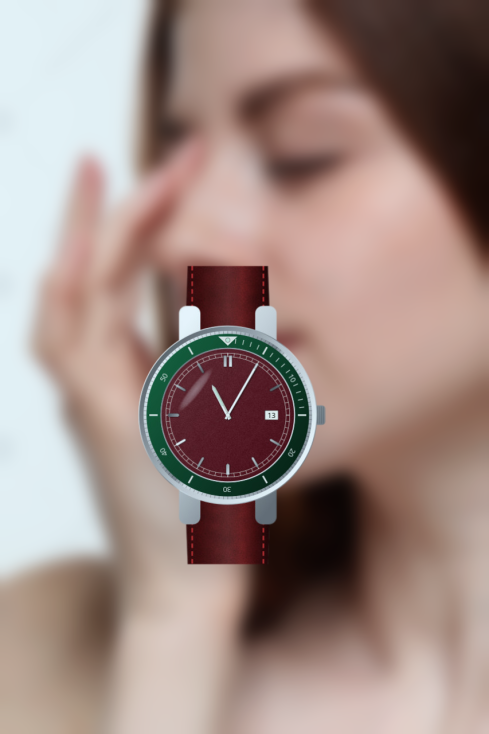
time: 11:05
